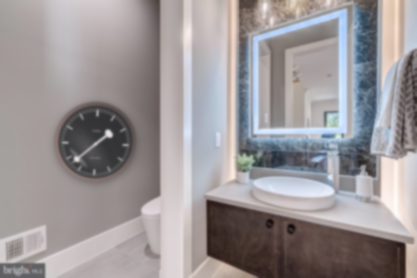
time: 1:38
